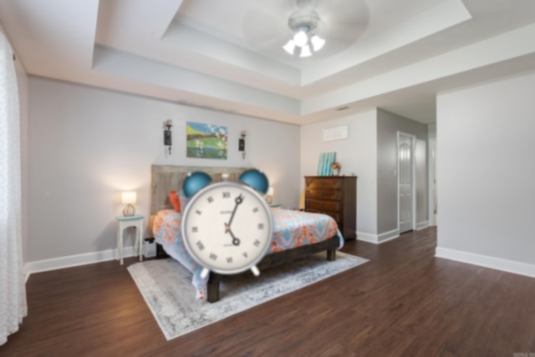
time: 5:04
